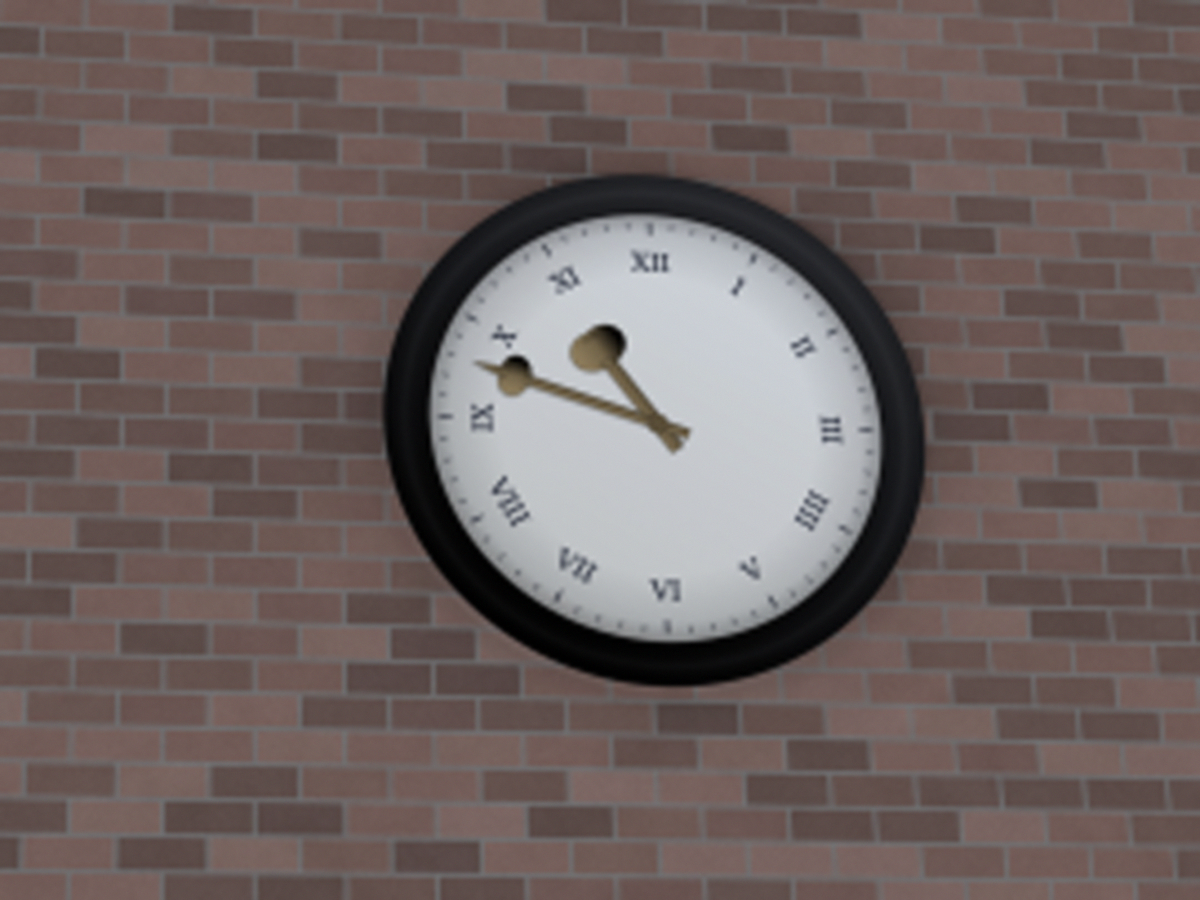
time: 10:48
